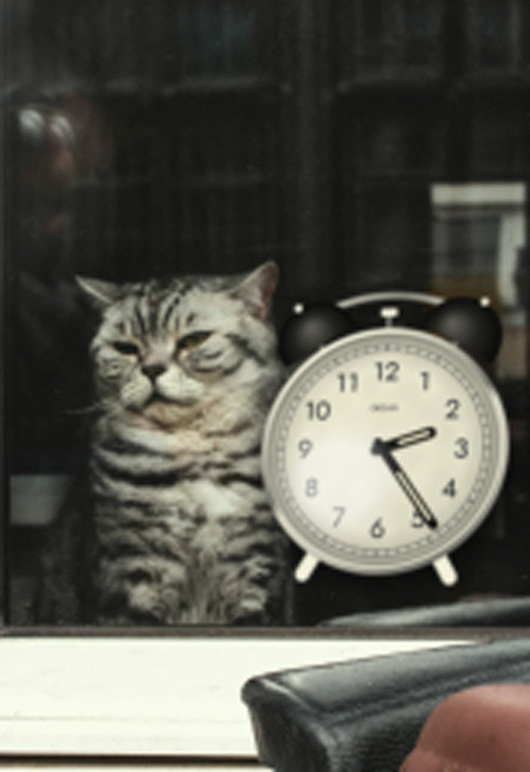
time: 2:24
